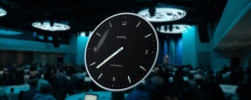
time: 7:38
